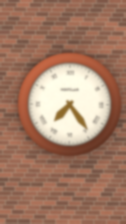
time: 7:24
